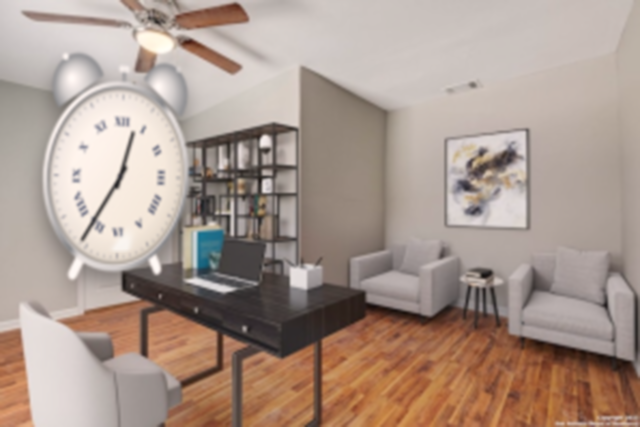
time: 12:36
